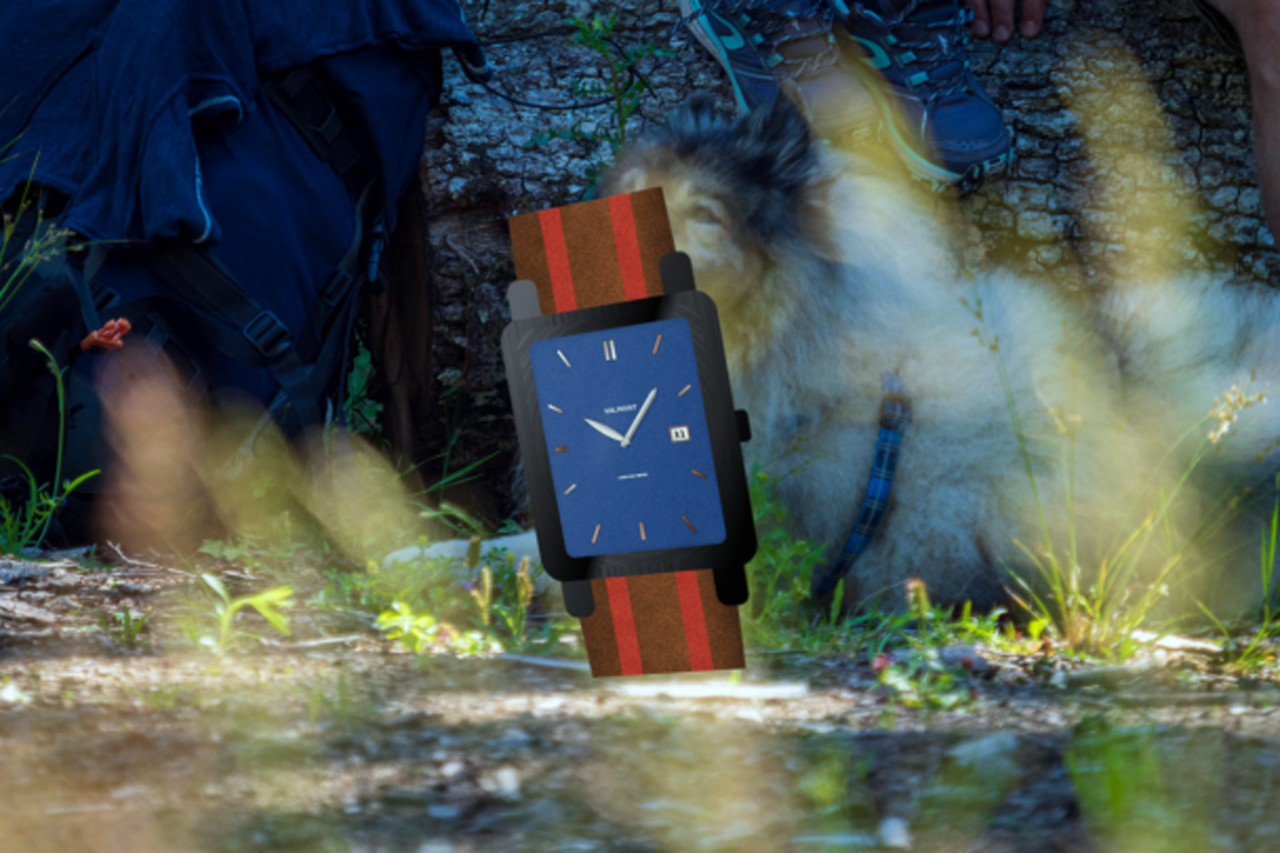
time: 10:07
